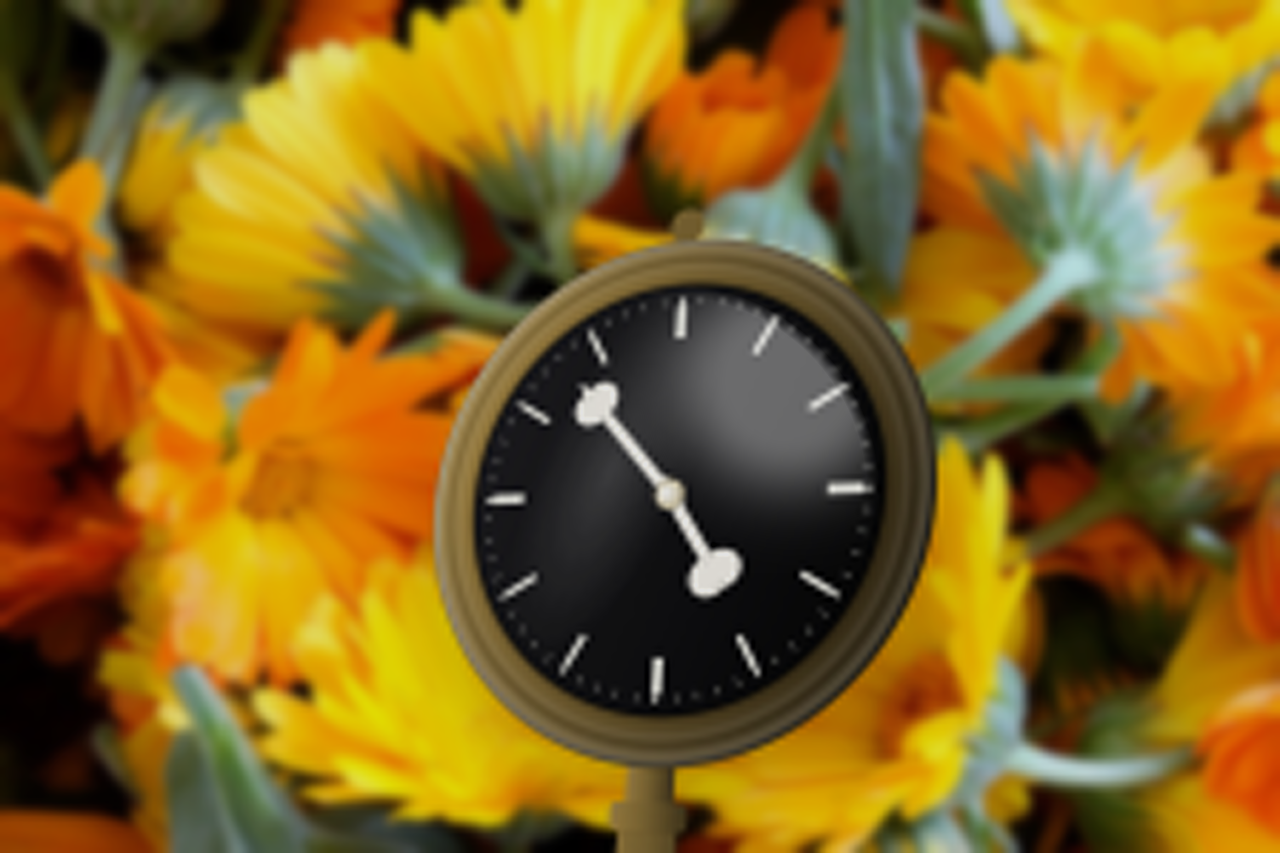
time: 4:53
